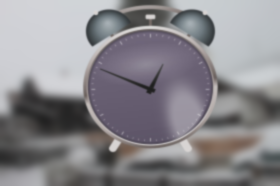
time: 12:49
